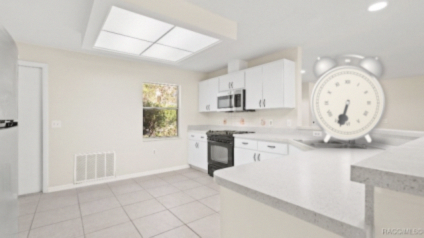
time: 6:33
